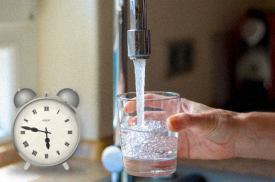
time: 5:47
